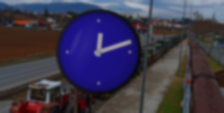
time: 12:12
